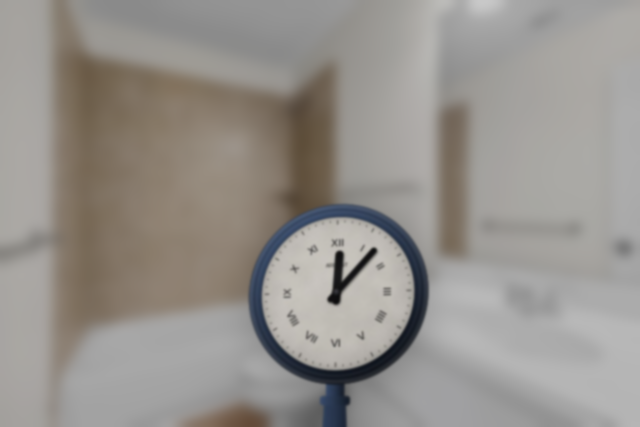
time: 12:07
